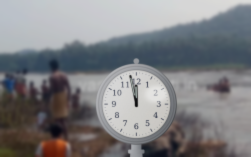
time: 11:58
